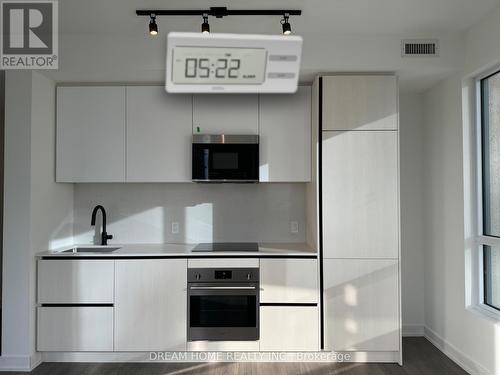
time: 5:22
